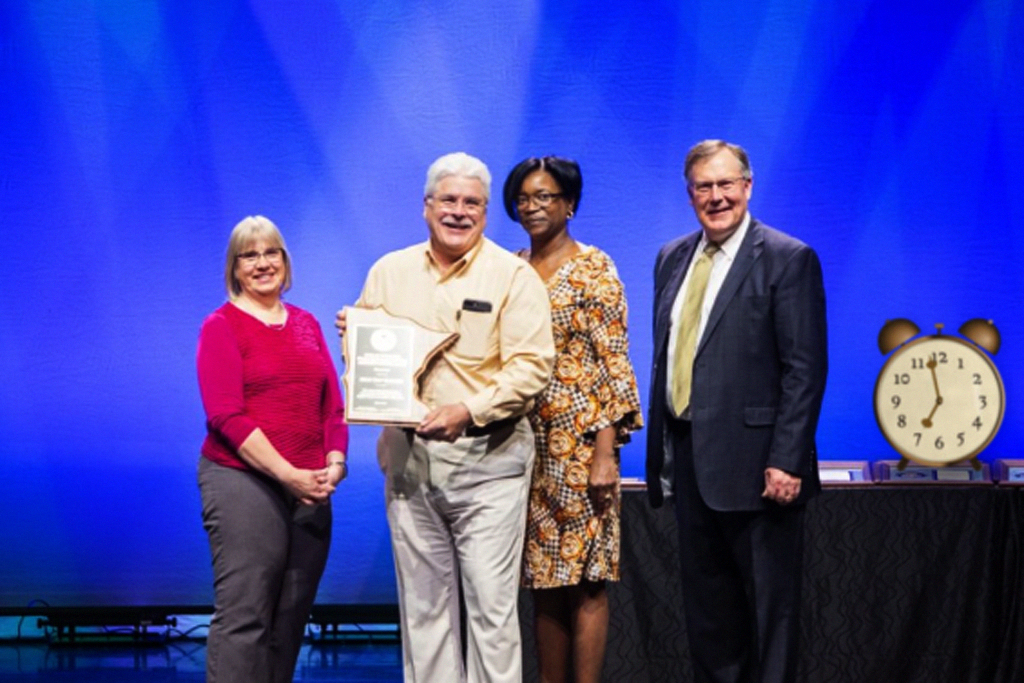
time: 6:58
